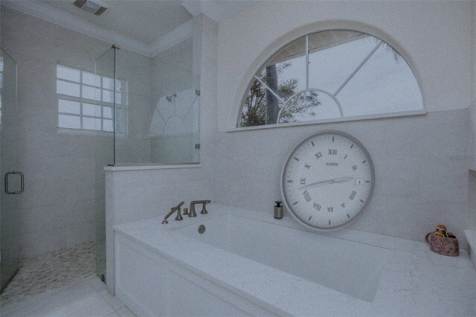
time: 2:43
